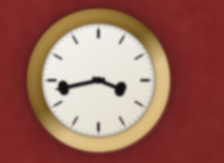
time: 3:43
